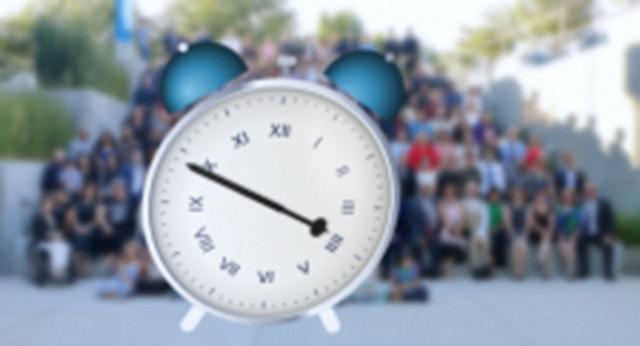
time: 3:49
